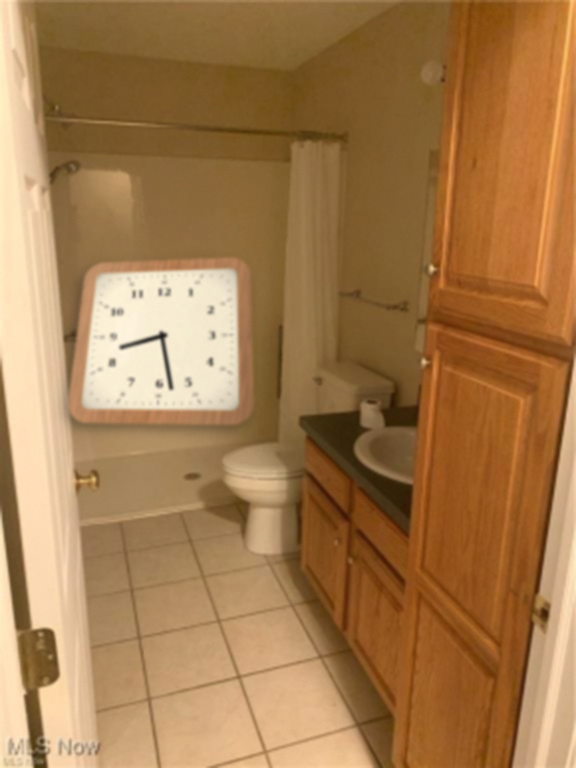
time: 8:28
